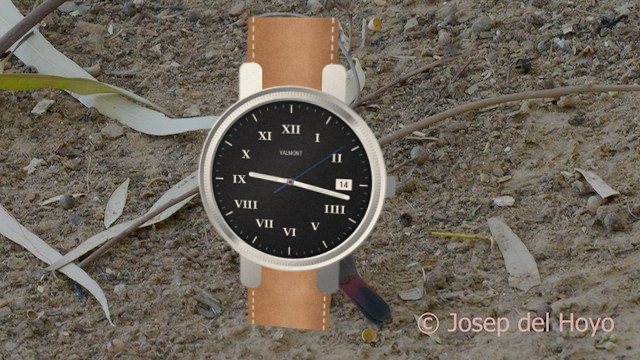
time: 9:17:09
